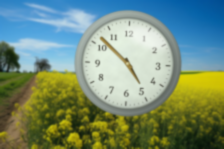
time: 4:52
